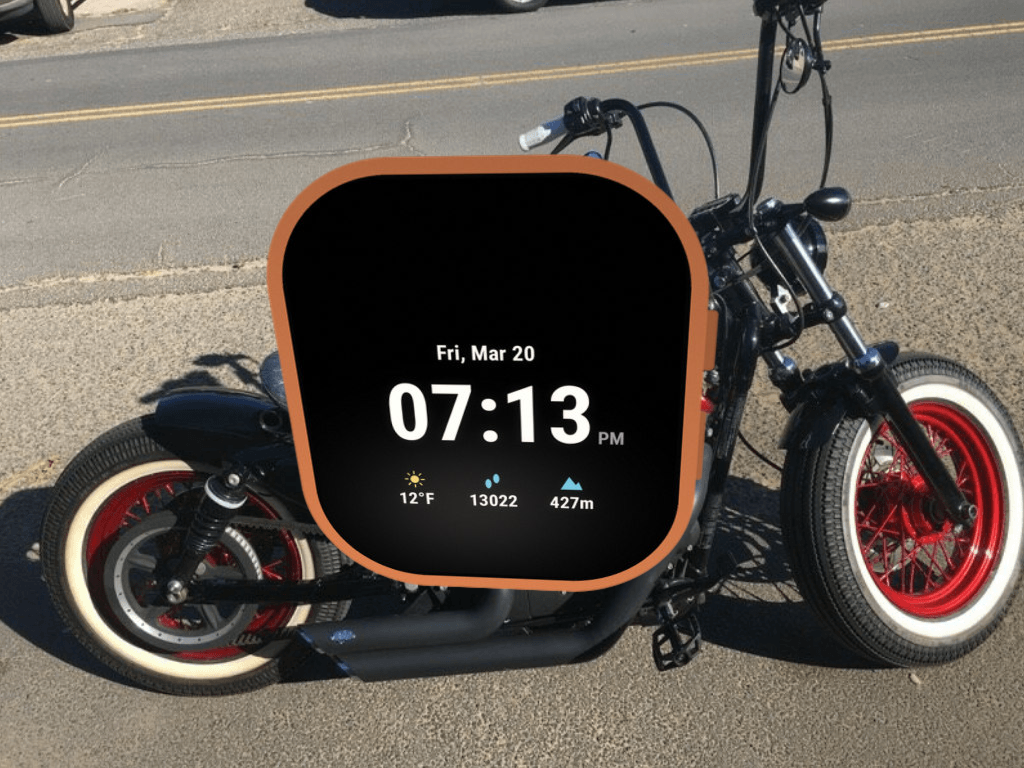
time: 7:13
